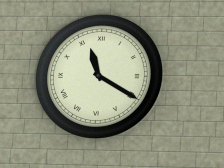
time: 11:20
